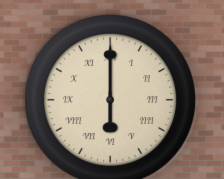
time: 6:00
